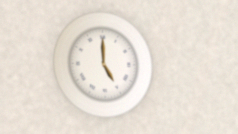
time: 5:00
